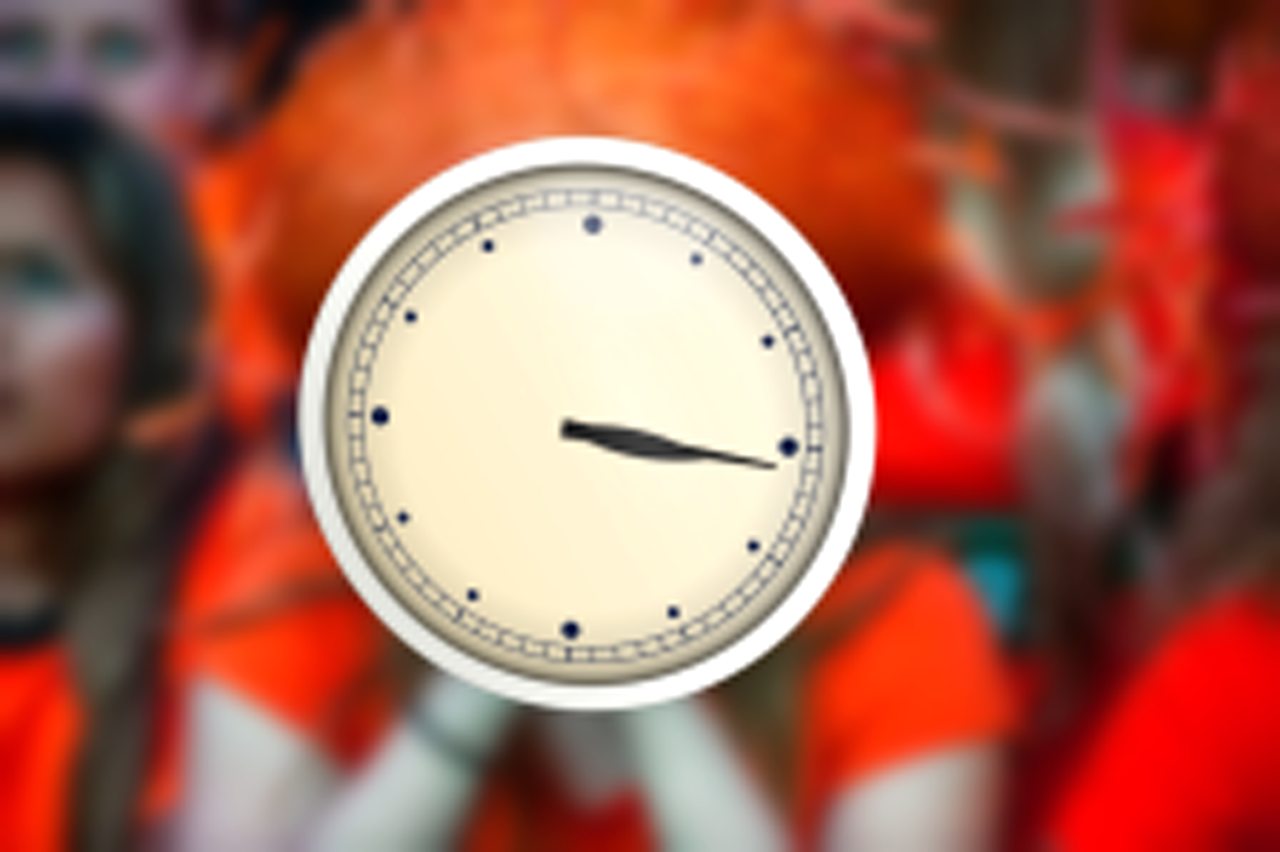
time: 3:16
